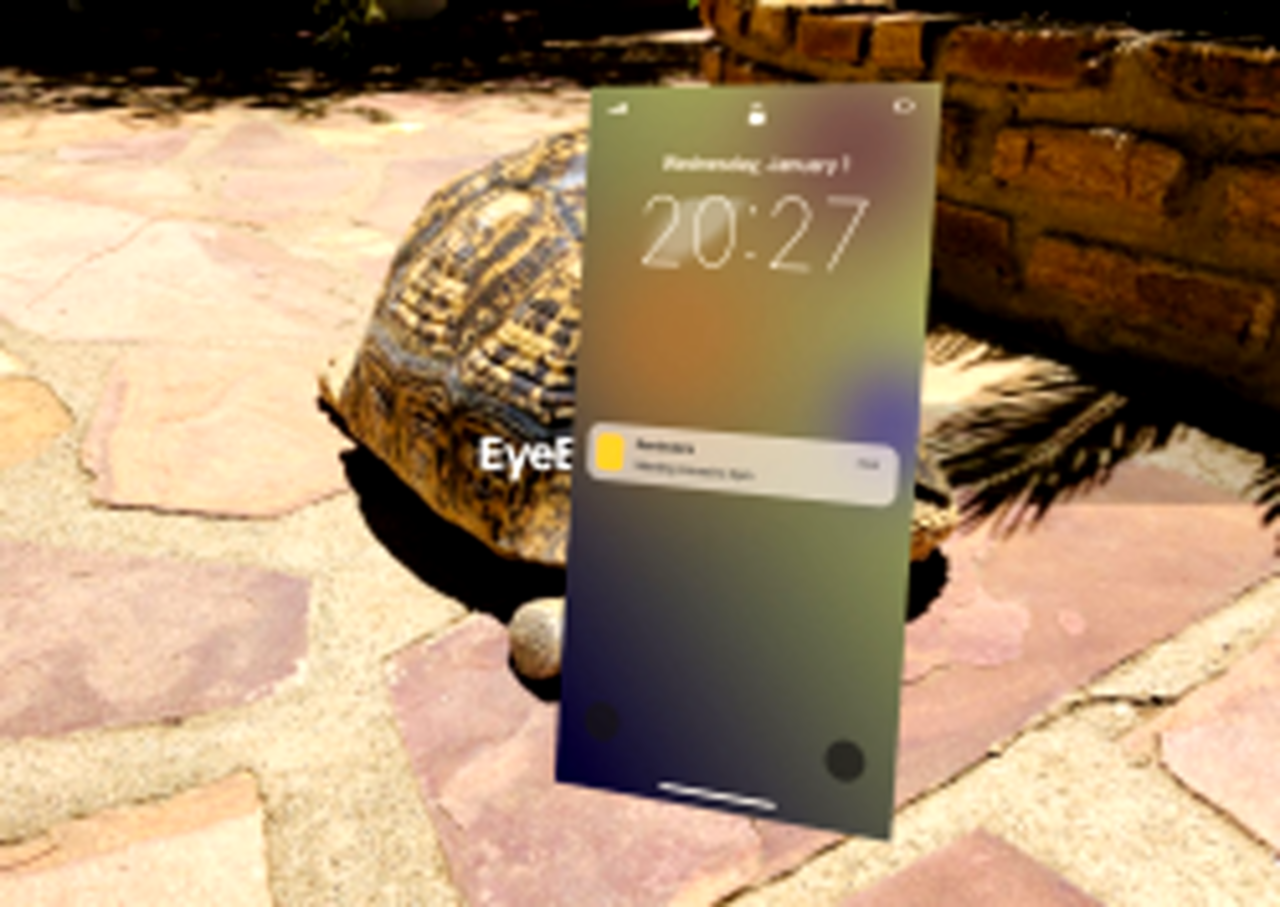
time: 20:27
